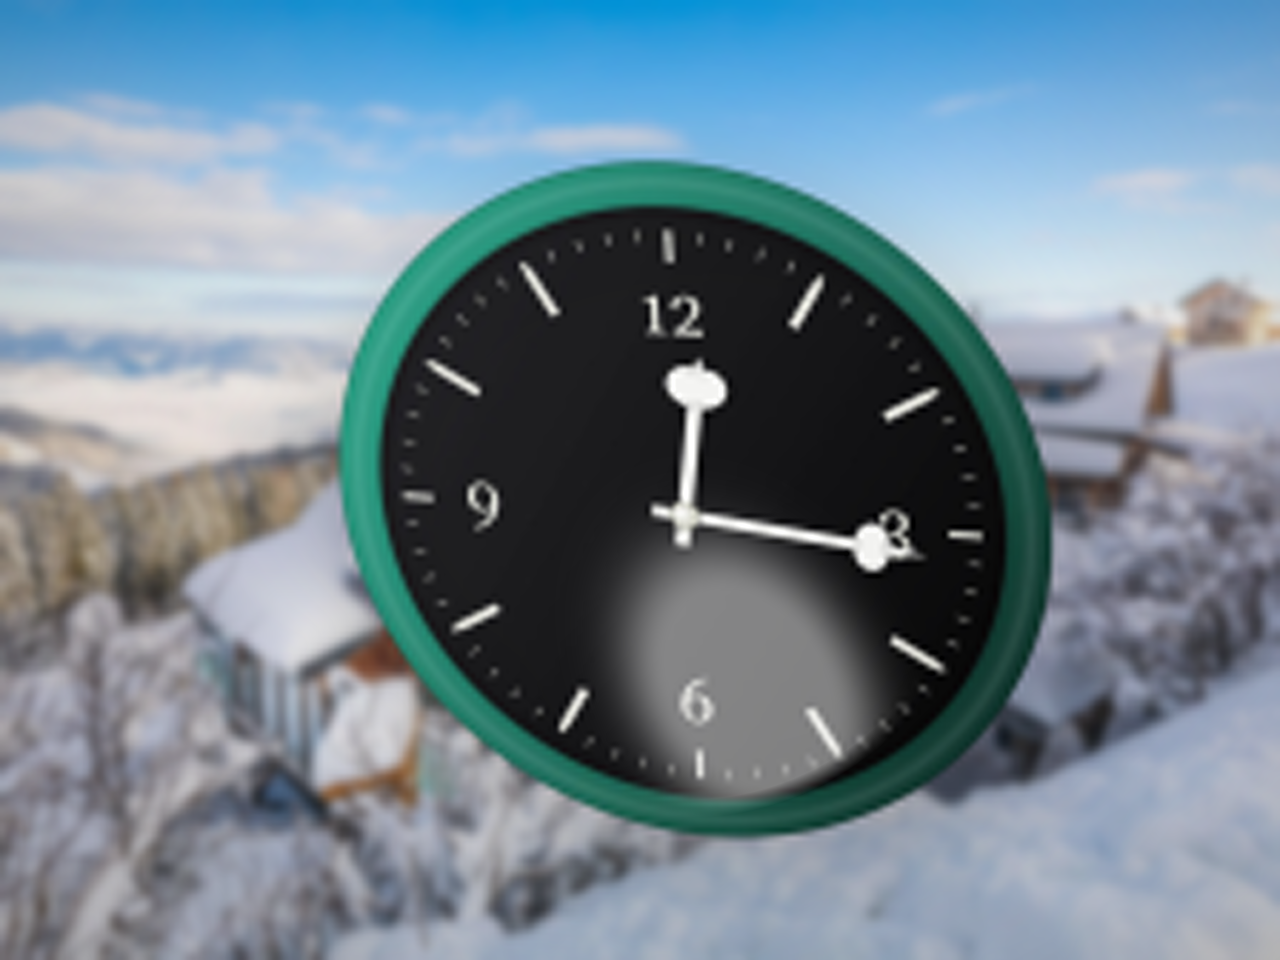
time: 12:16
